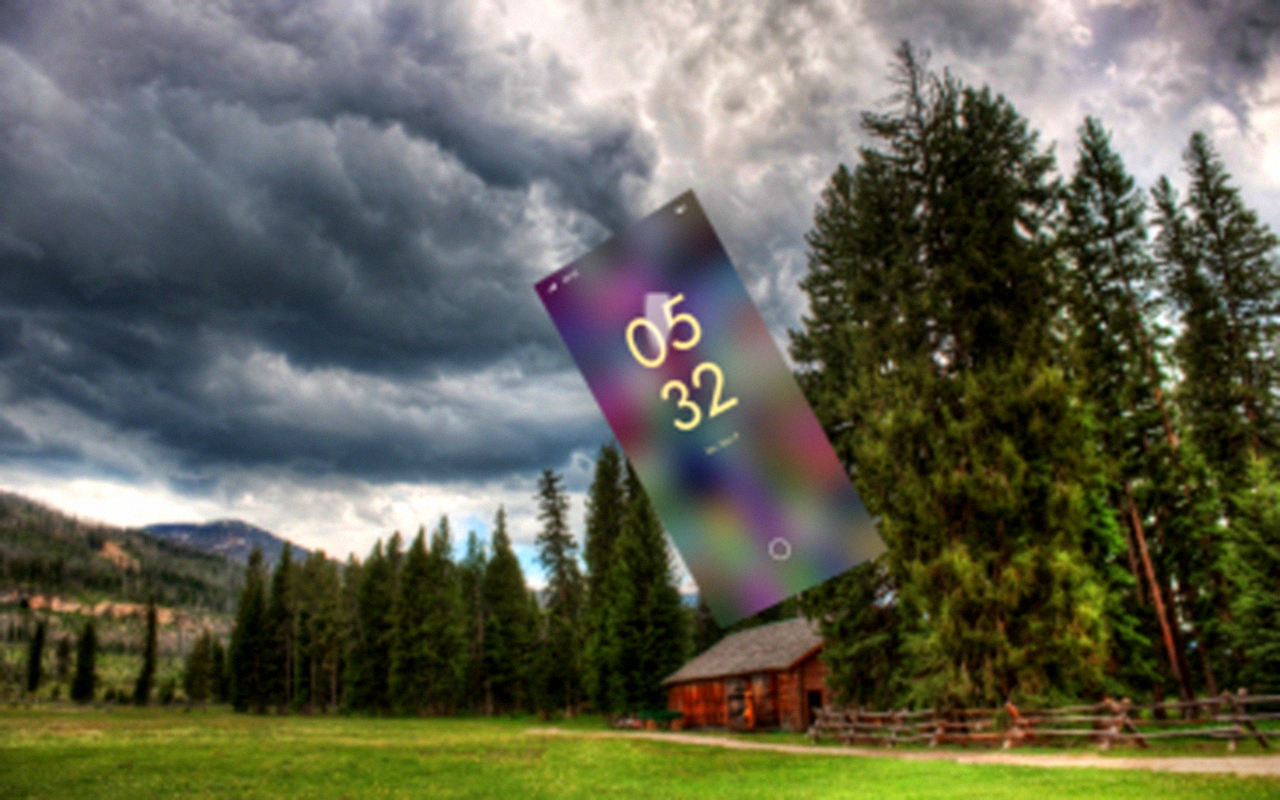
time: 5:32
